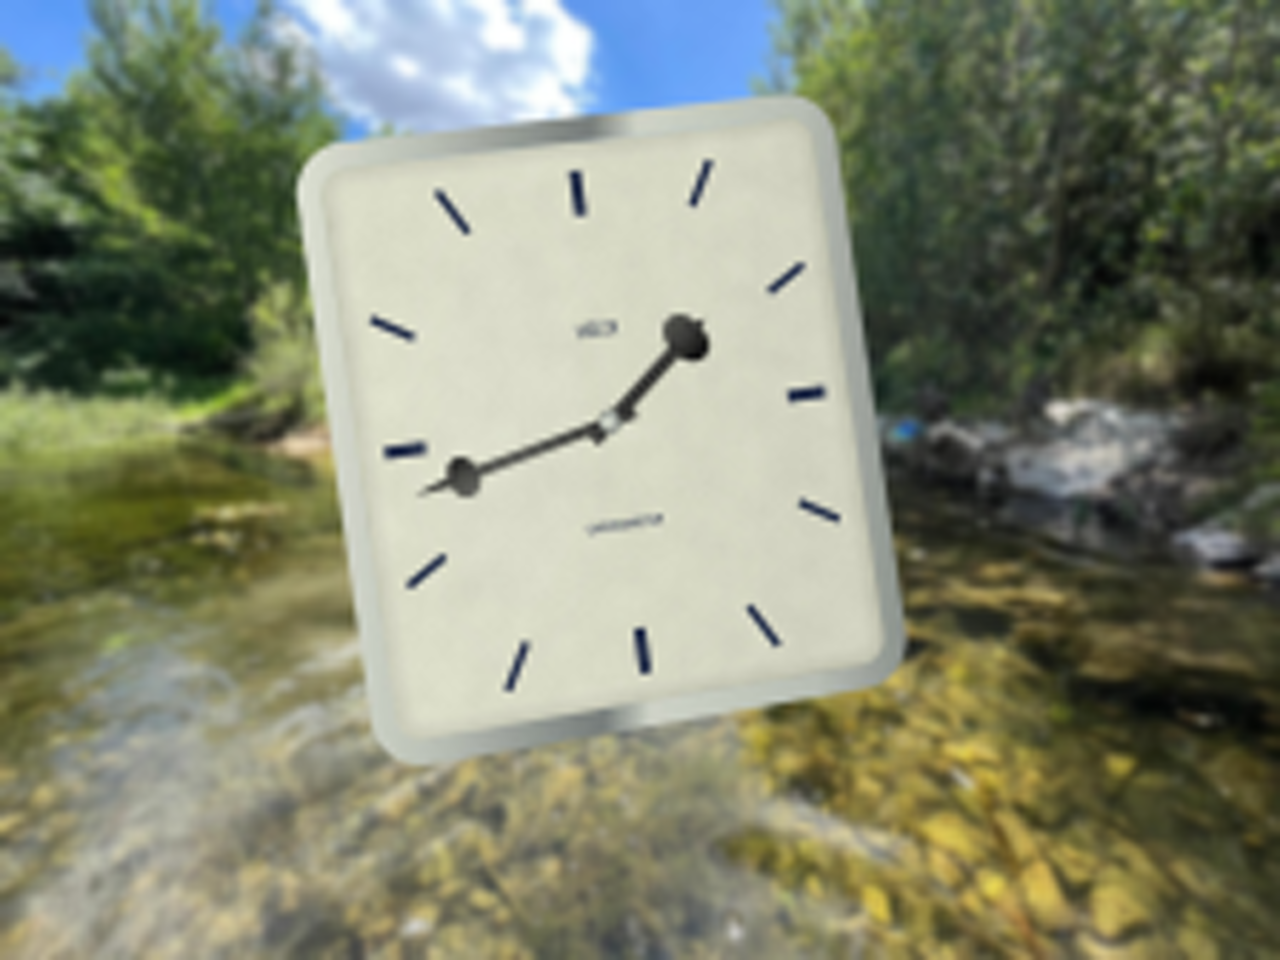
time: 1:43
